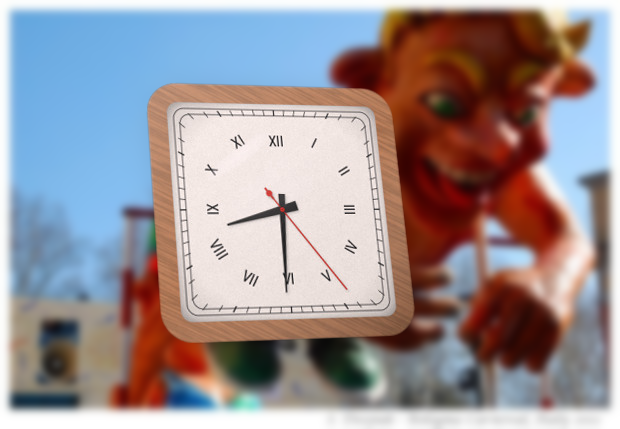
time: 8:30:24
